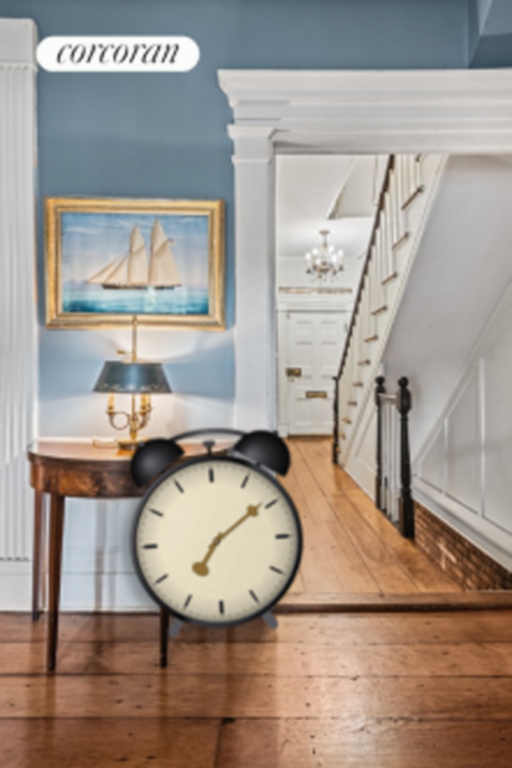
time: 7:09
